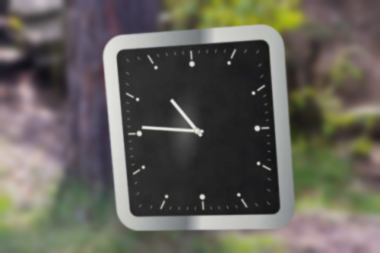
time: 10:46
